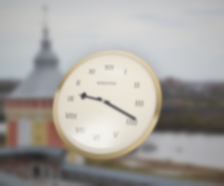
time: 9:19
